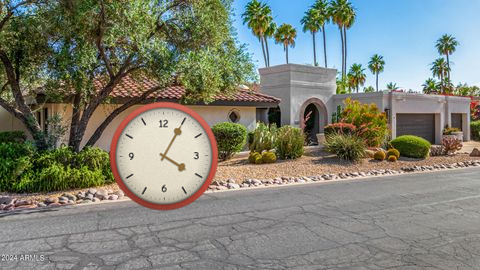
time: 4:05
